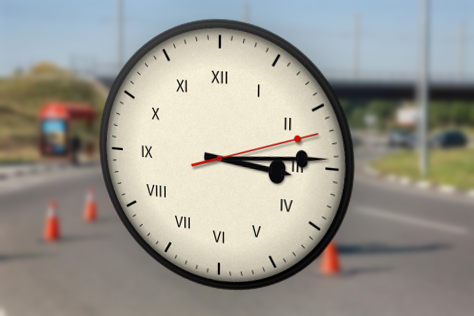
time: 3:14:12
